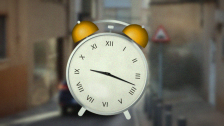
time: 9:18
